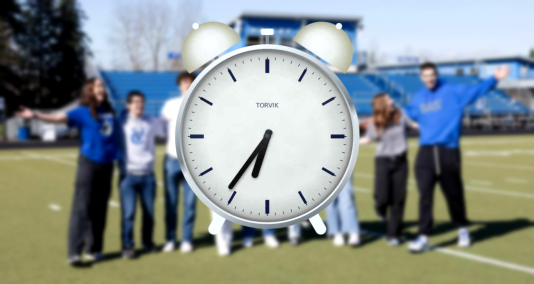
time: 6:36
